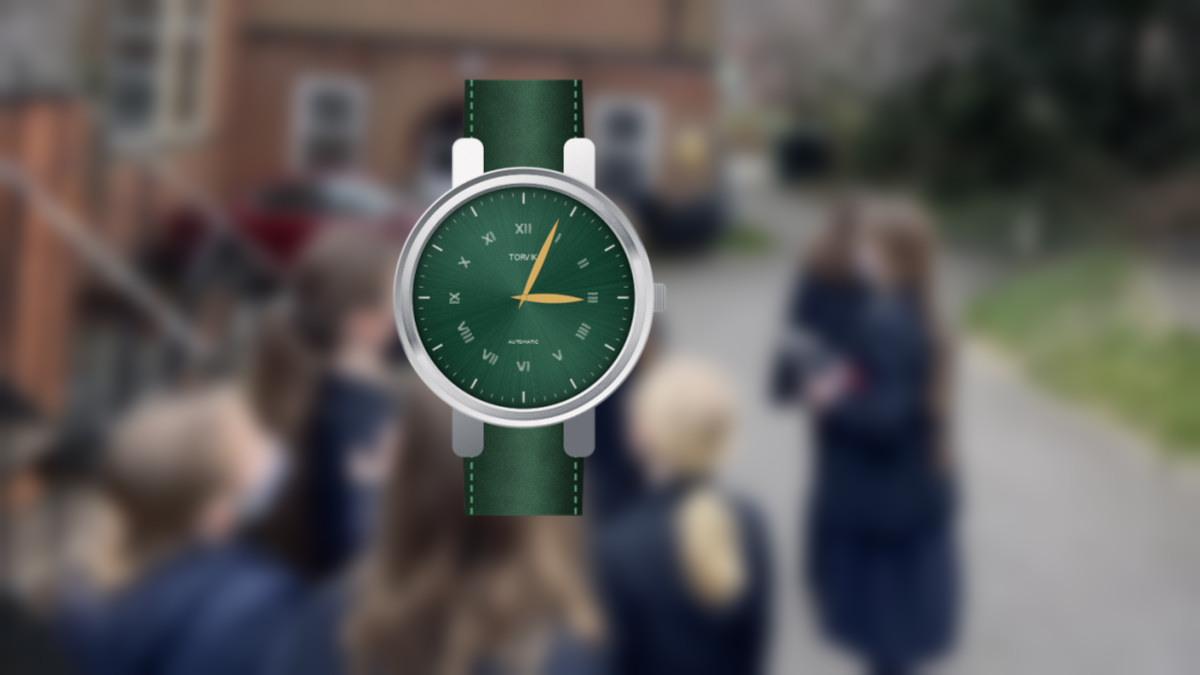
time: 3:04
